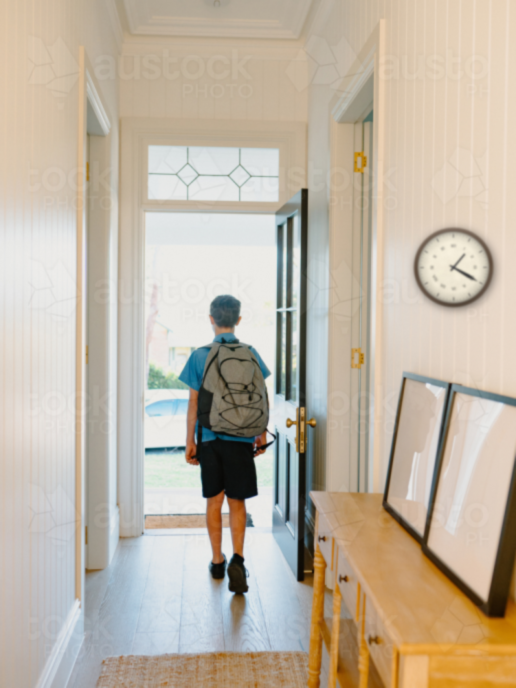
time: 1:20
